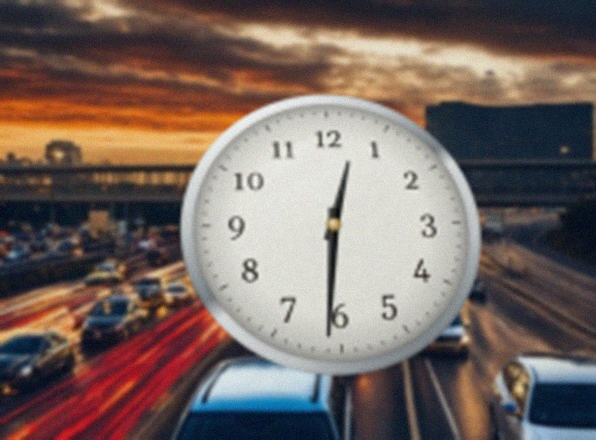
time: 12:31
